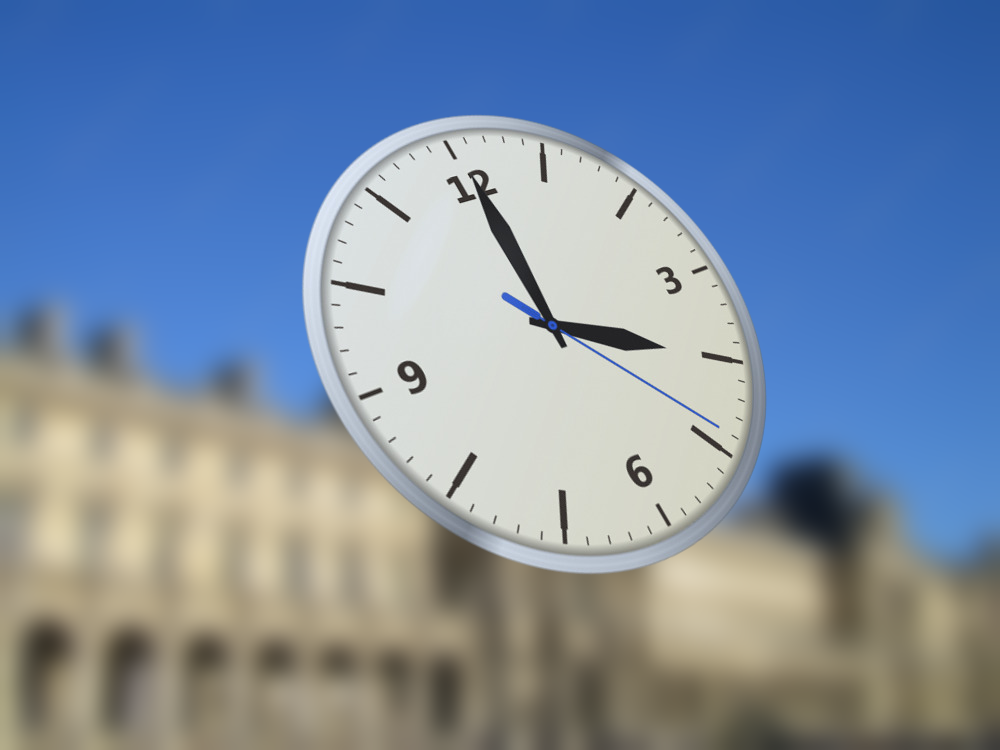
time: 4:00:24
